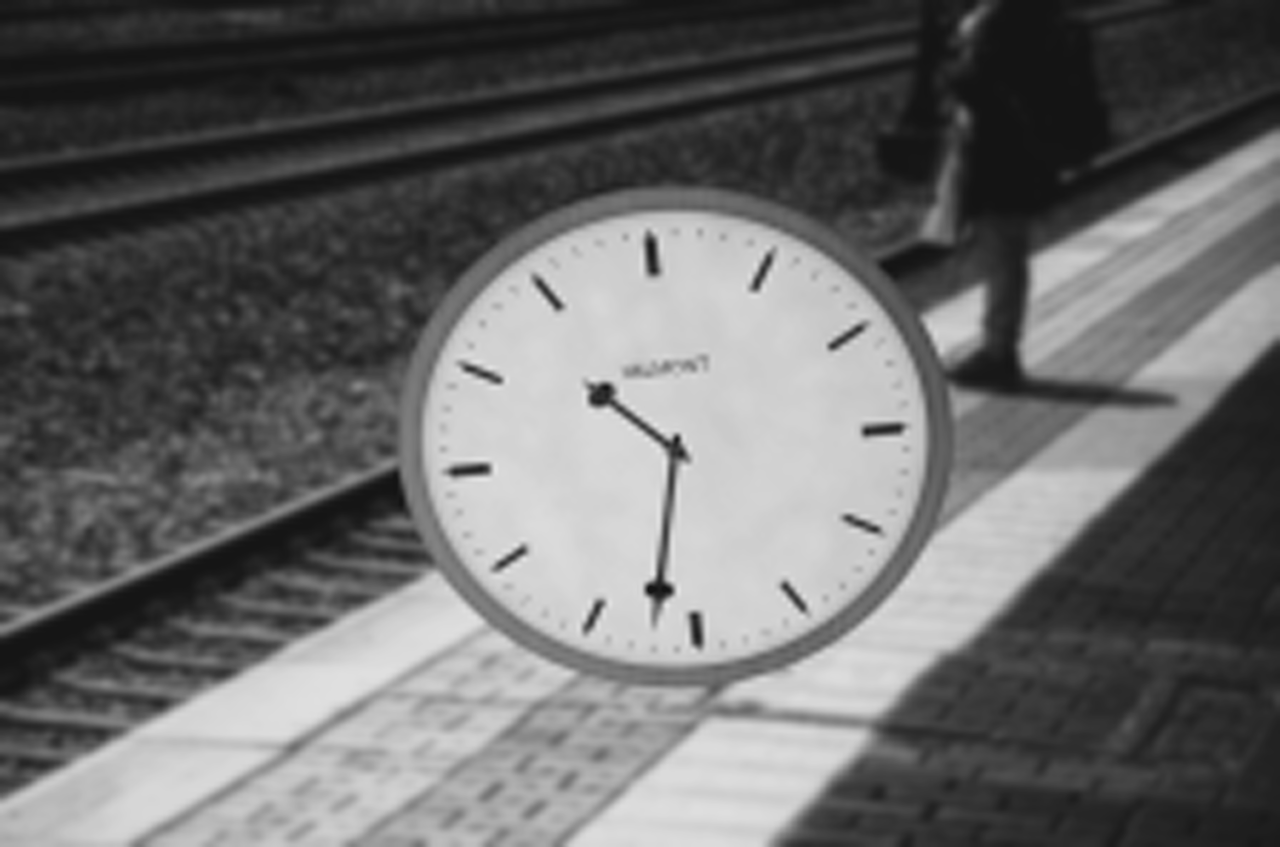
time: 10:32
